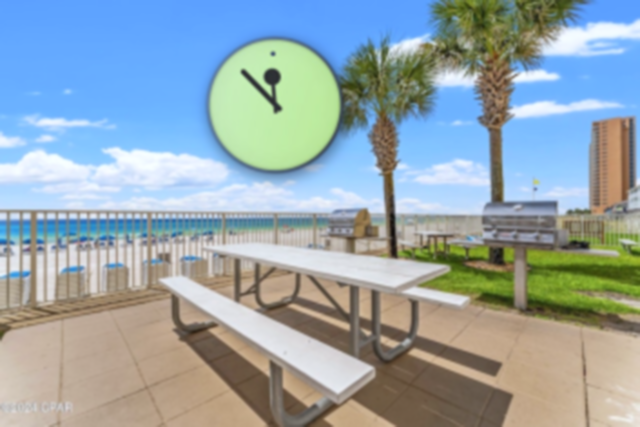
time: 11:53
